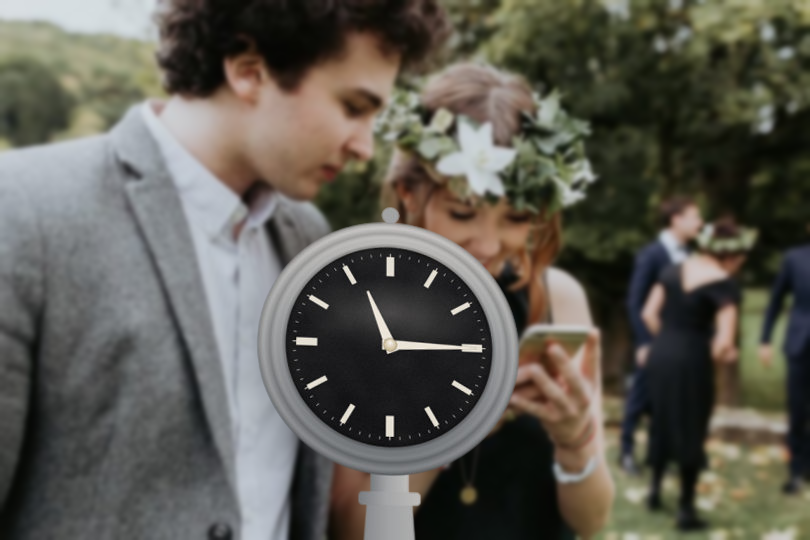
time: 11:15
